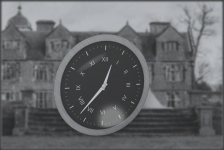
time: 12:37
